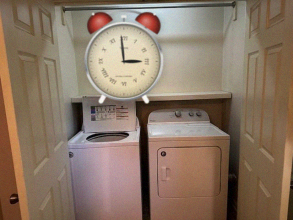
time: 2:59
